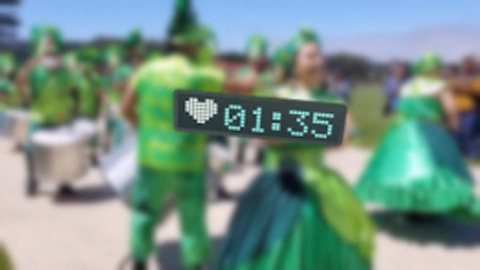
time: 1:35
